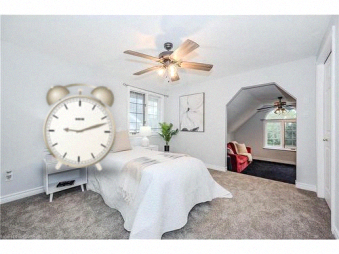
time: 9:12
